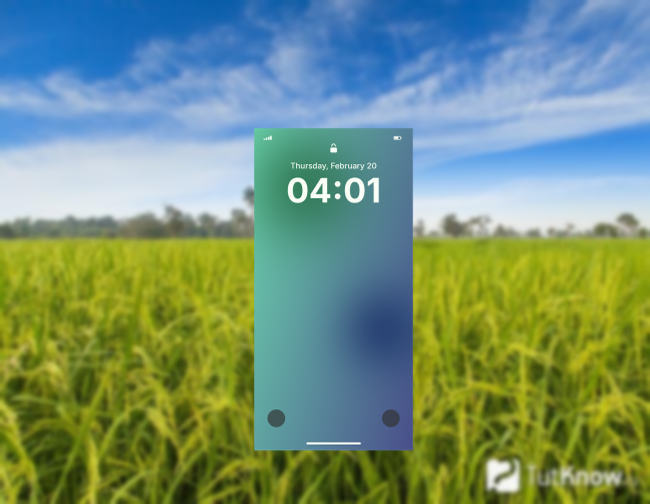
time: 4:01
